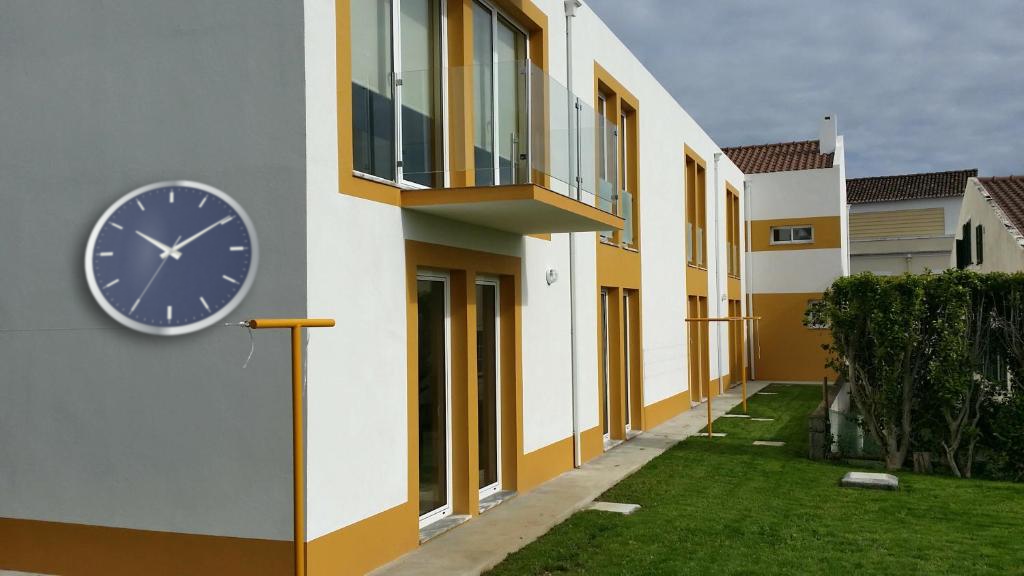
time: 10:09:35
